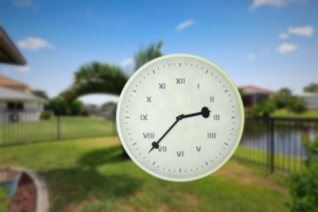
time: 2:37
